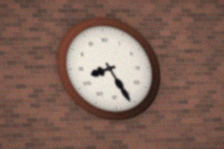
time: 8:26
